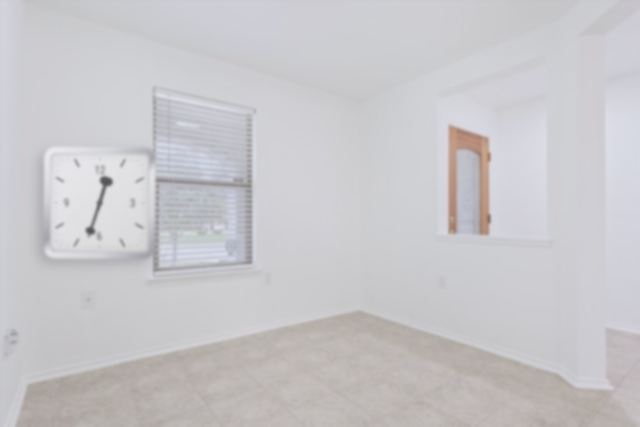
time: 12:33
